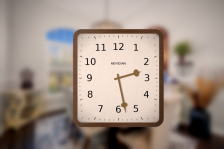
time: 2:28
